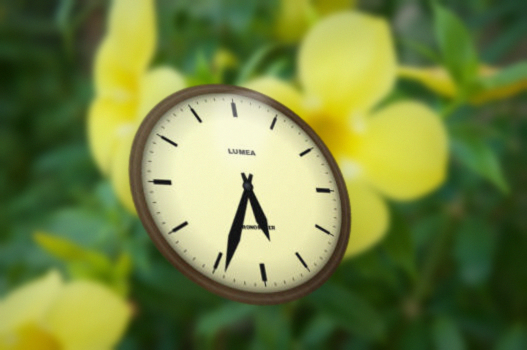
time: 5:34
